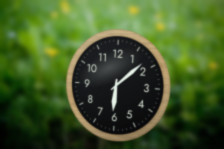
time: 6:08
